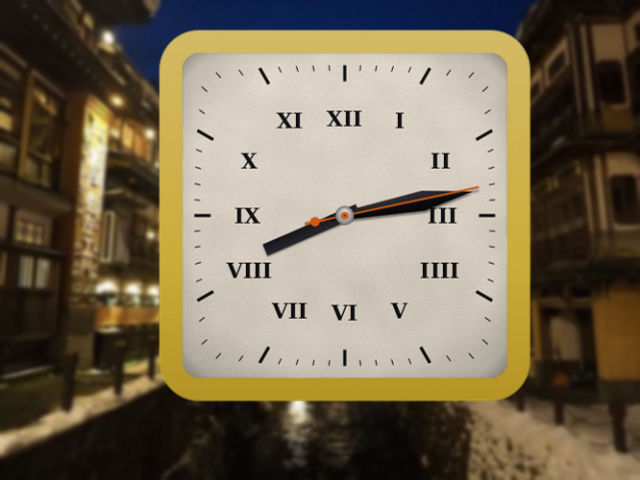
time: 8:13:13
